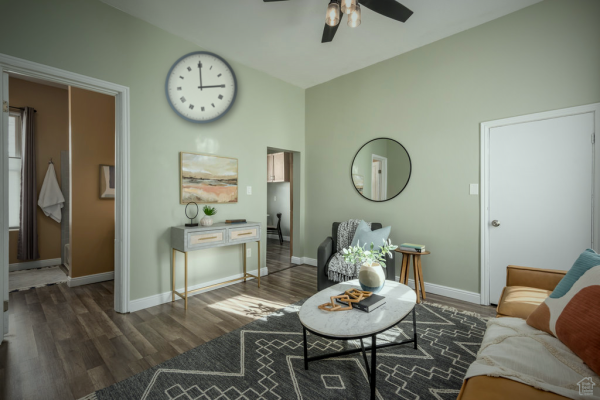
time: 3:00
